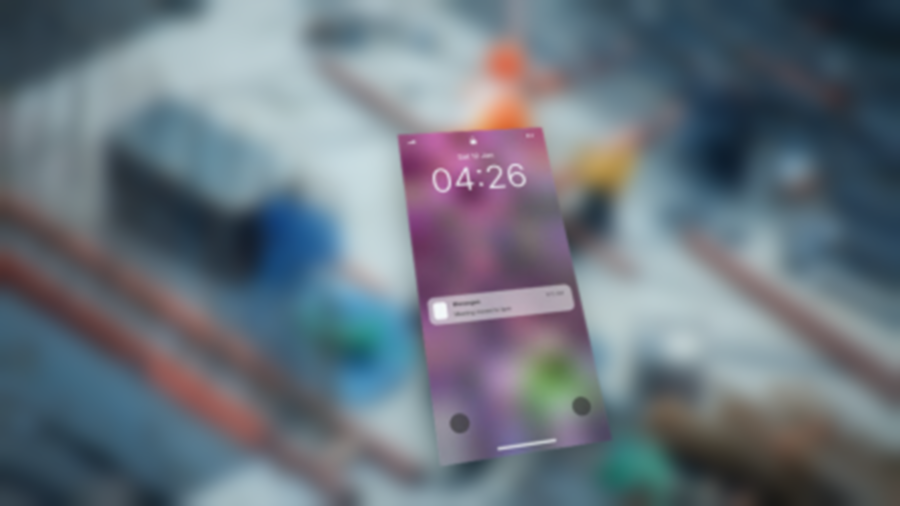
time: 4:26
